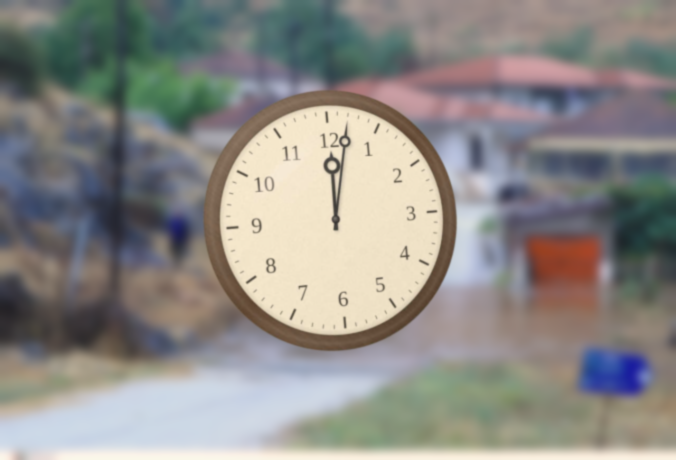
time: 12:02
